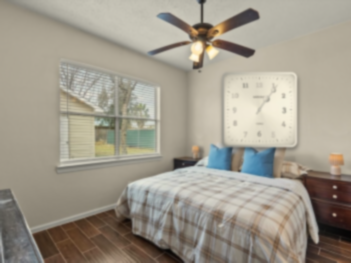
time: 1:06
